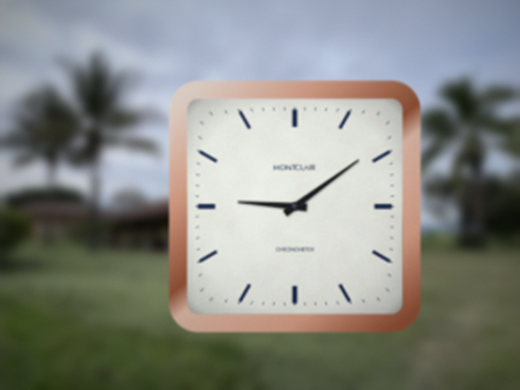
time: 9:09
